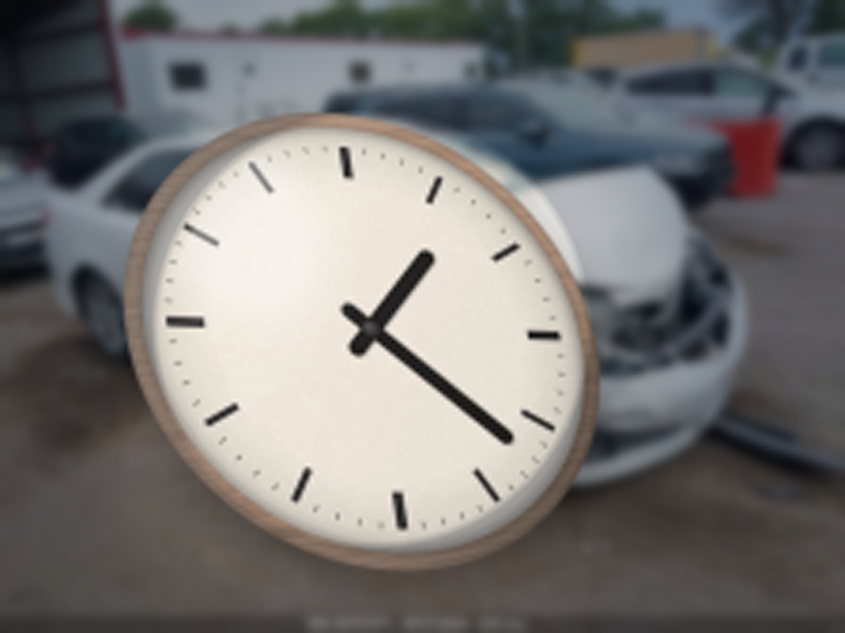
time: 1:22
